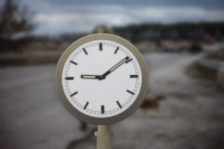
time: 9:09
